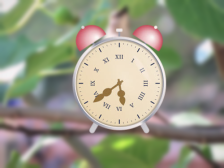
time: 5:39
